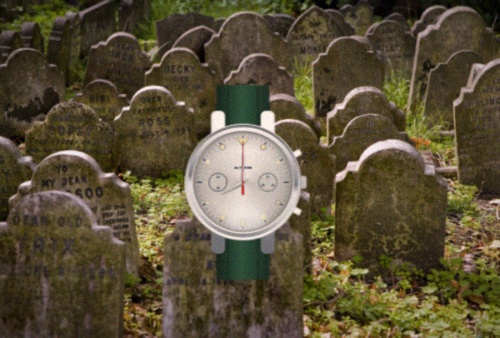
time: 8:00
